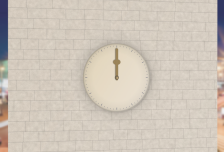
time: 12:00
